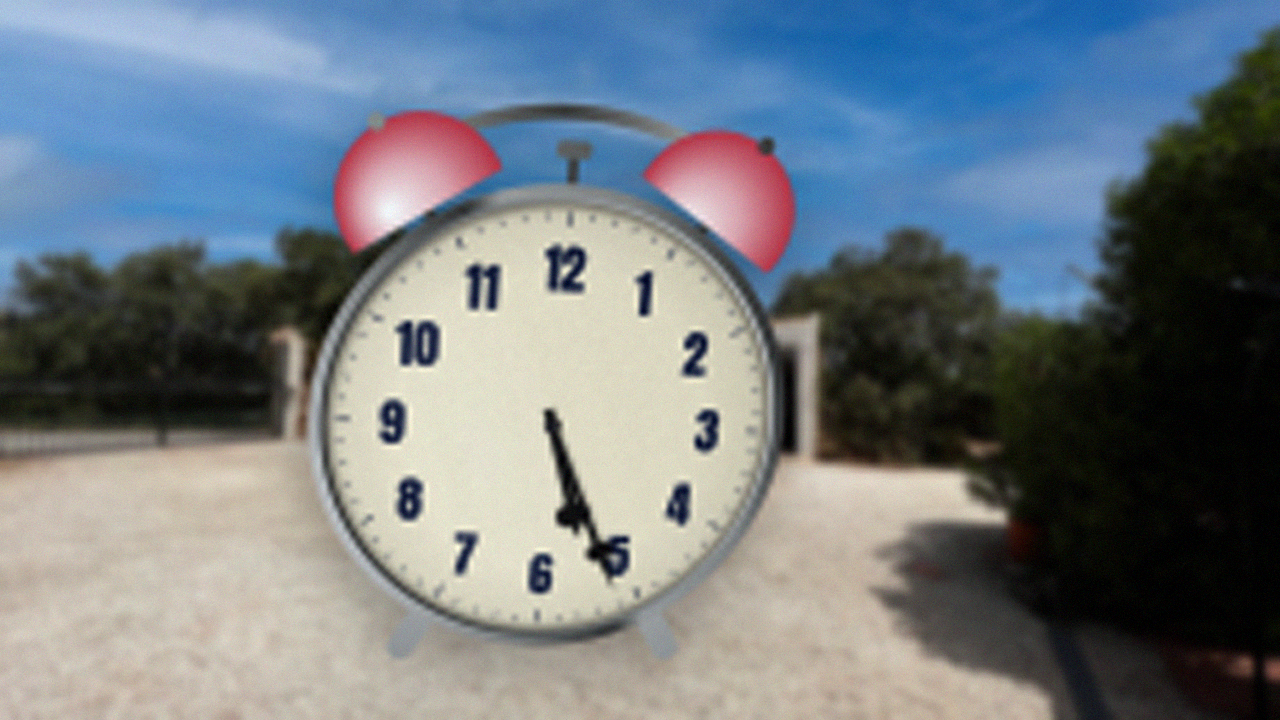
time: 5:26
